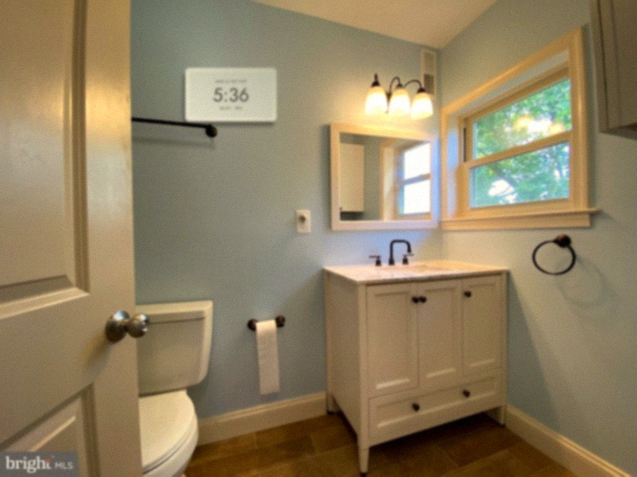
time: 5:36
